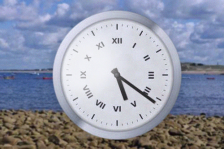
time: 5:21
